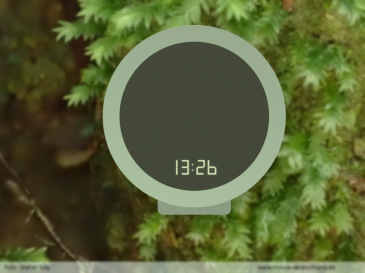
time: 13:26
